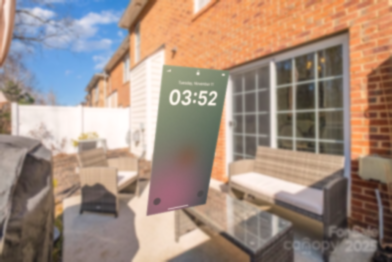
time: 3:52
